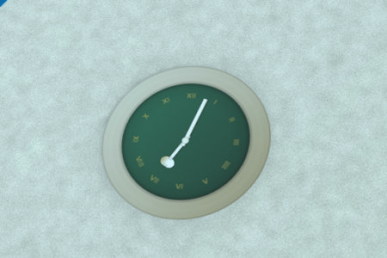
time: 7:03
